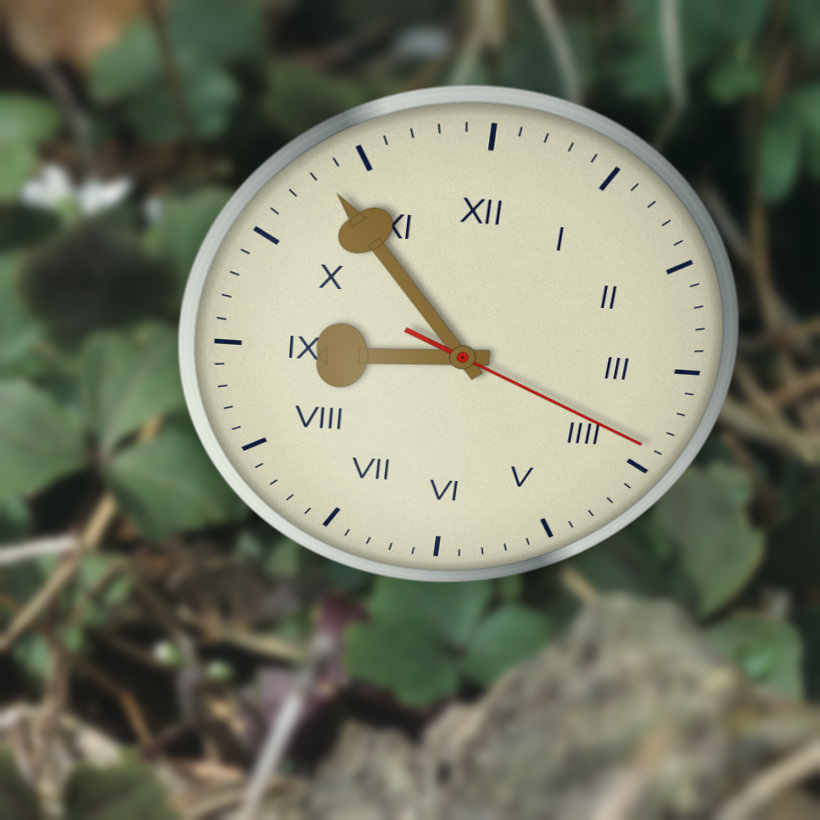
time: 8:53:19
